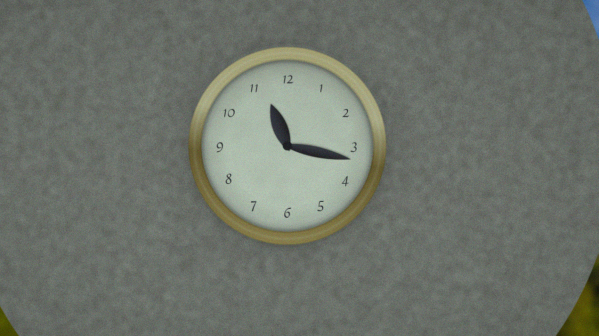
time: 11:17
